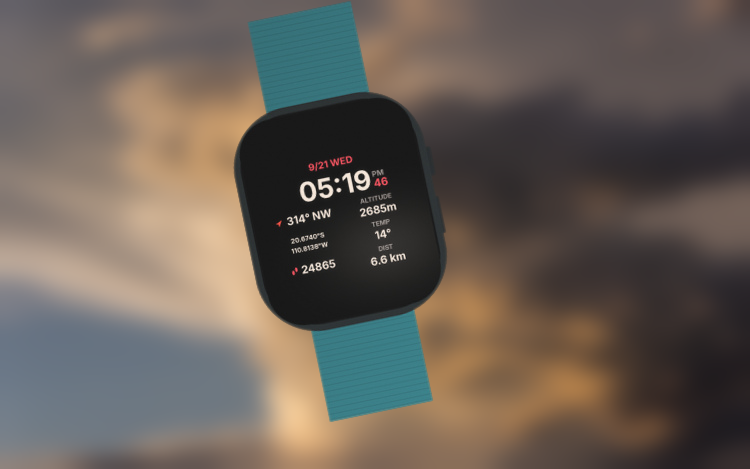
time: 5:19:46
